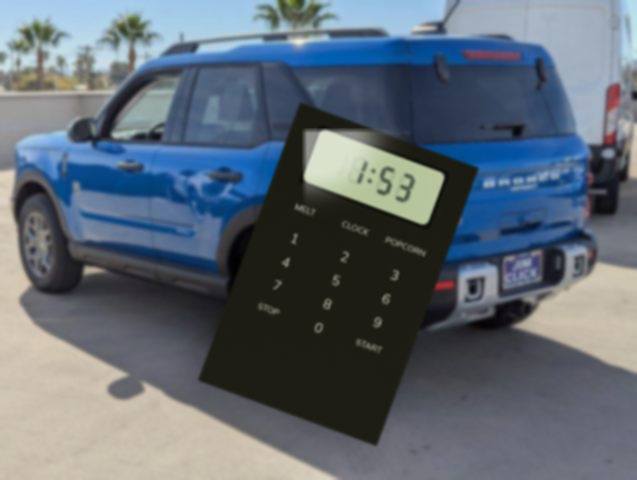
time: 1:53
